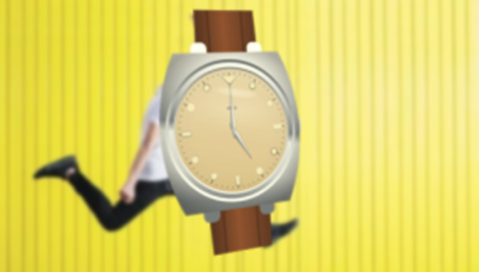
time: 5:00
